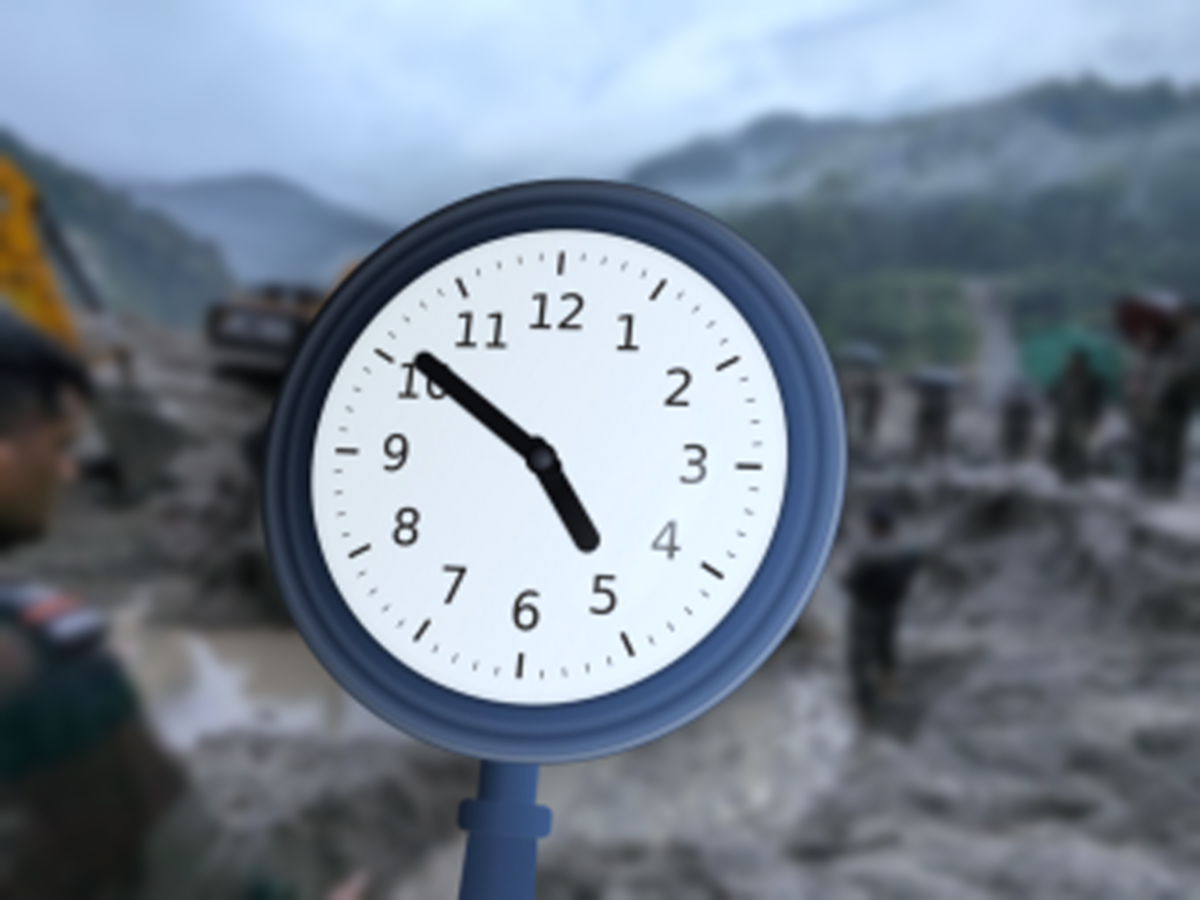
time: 4:51
